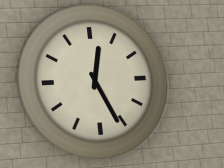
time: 12:26
